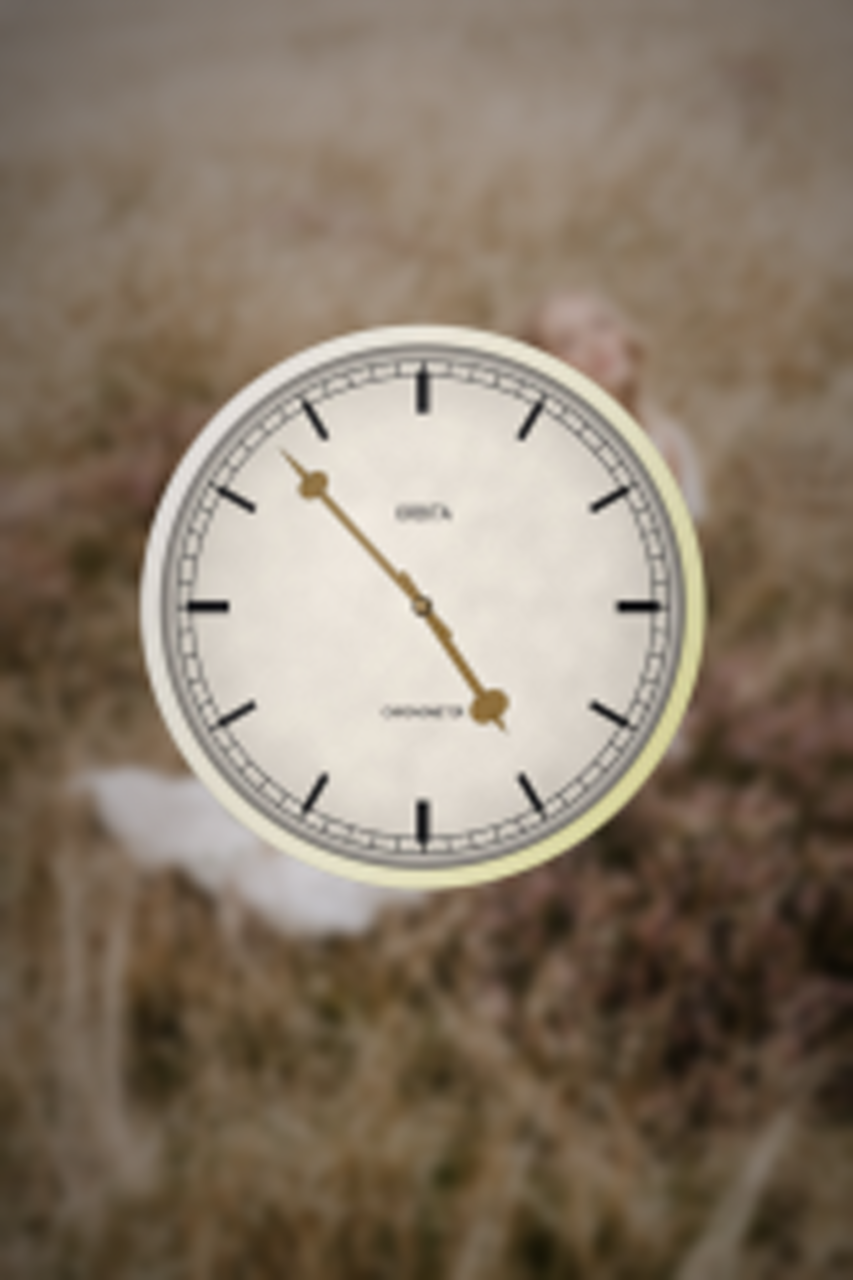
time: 4:53
